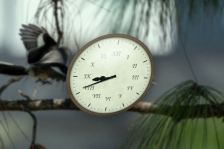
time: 8:41
